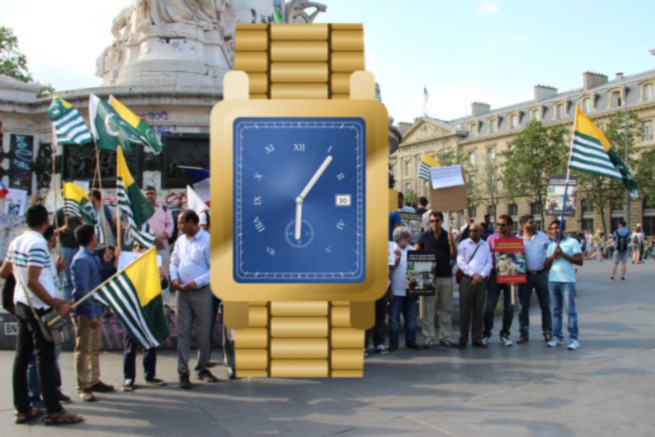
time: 6:06
